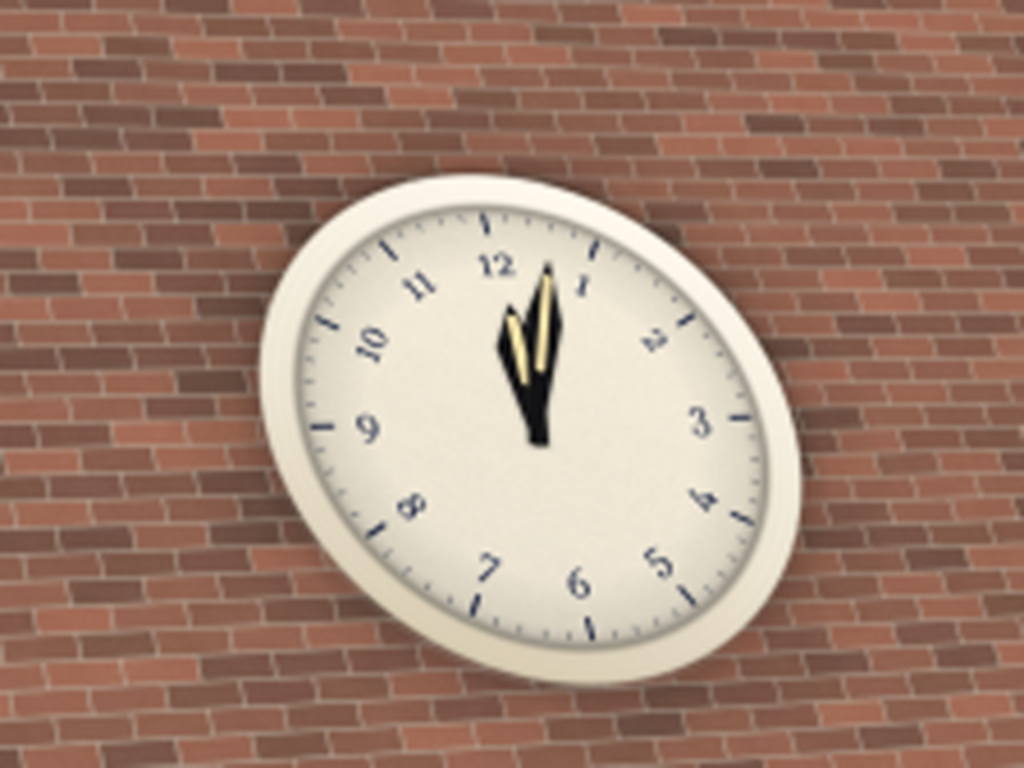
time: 12:03
